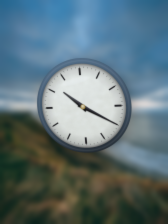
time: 10:20
